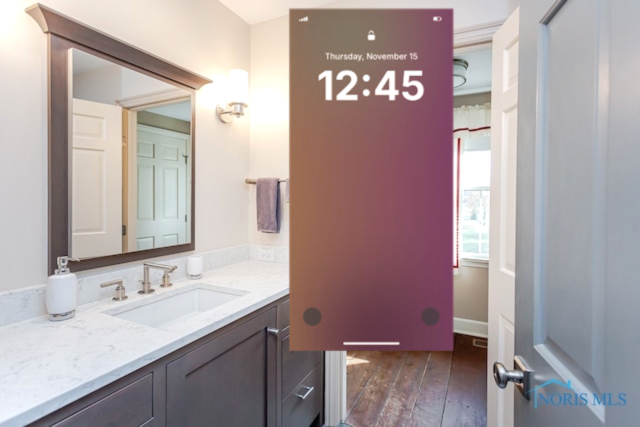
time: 12:45
